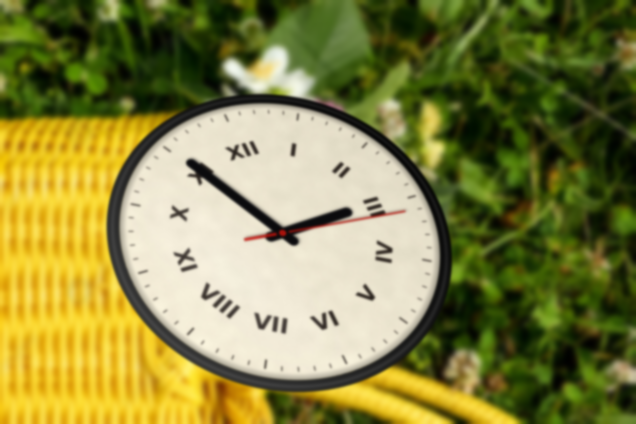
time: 2:55:16
